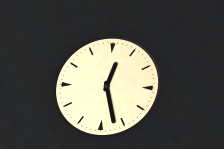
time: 12:27
